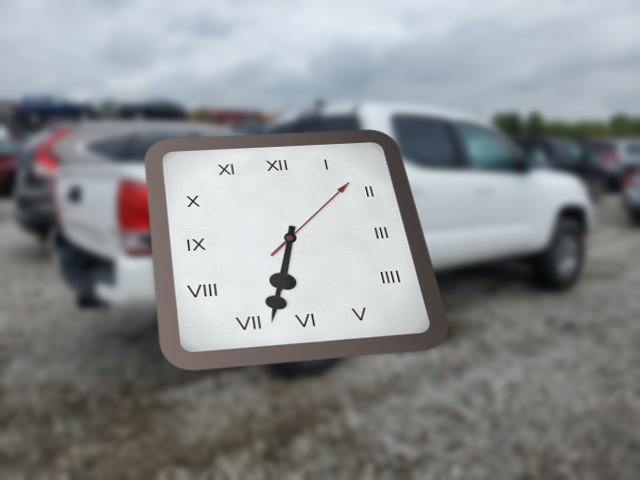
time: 6:33:08
